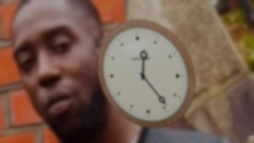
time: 12:24
